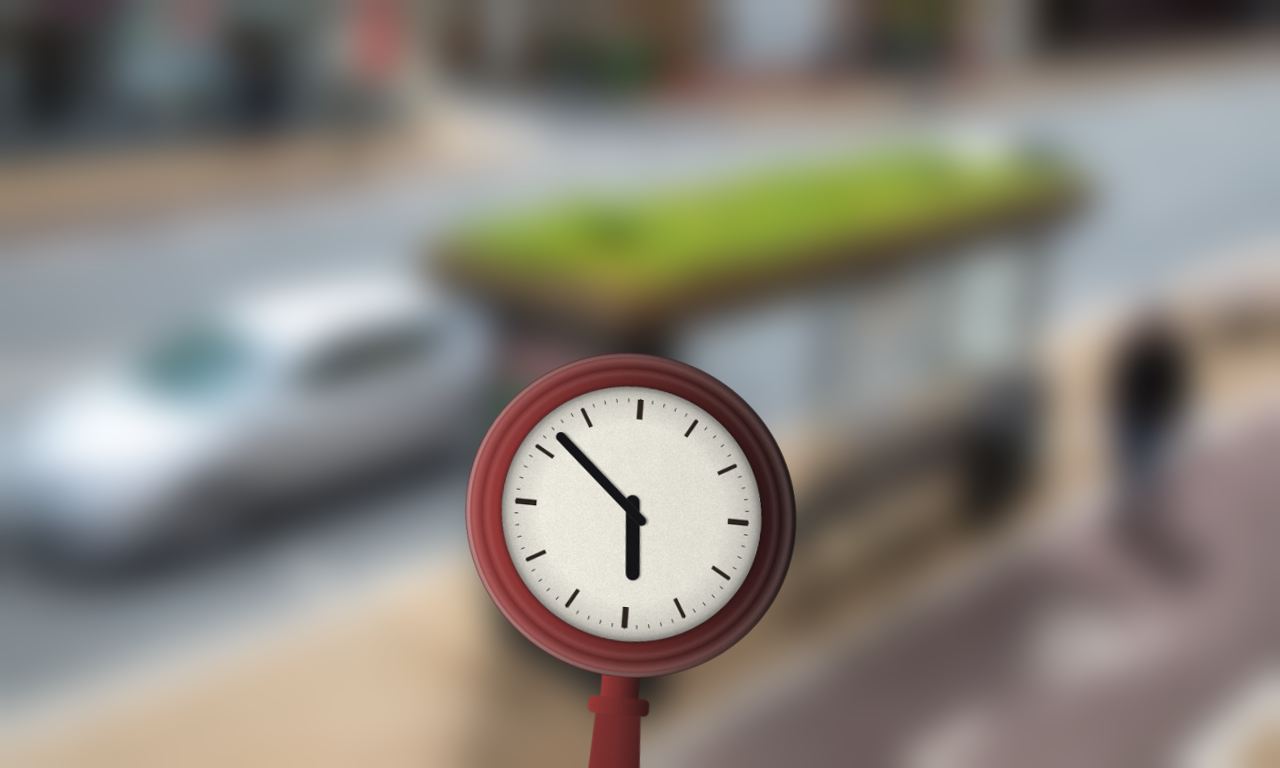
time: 5:52
